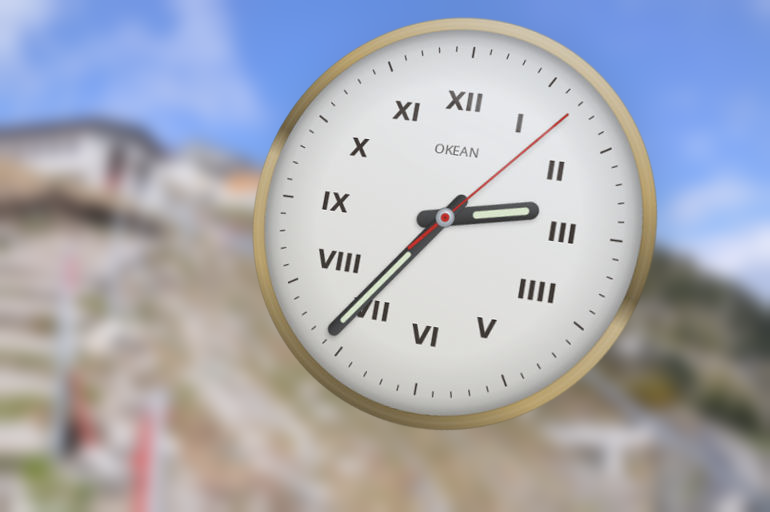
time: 2:36:07
